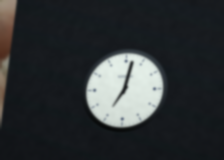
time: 7:02
